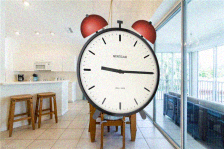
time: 9:15
